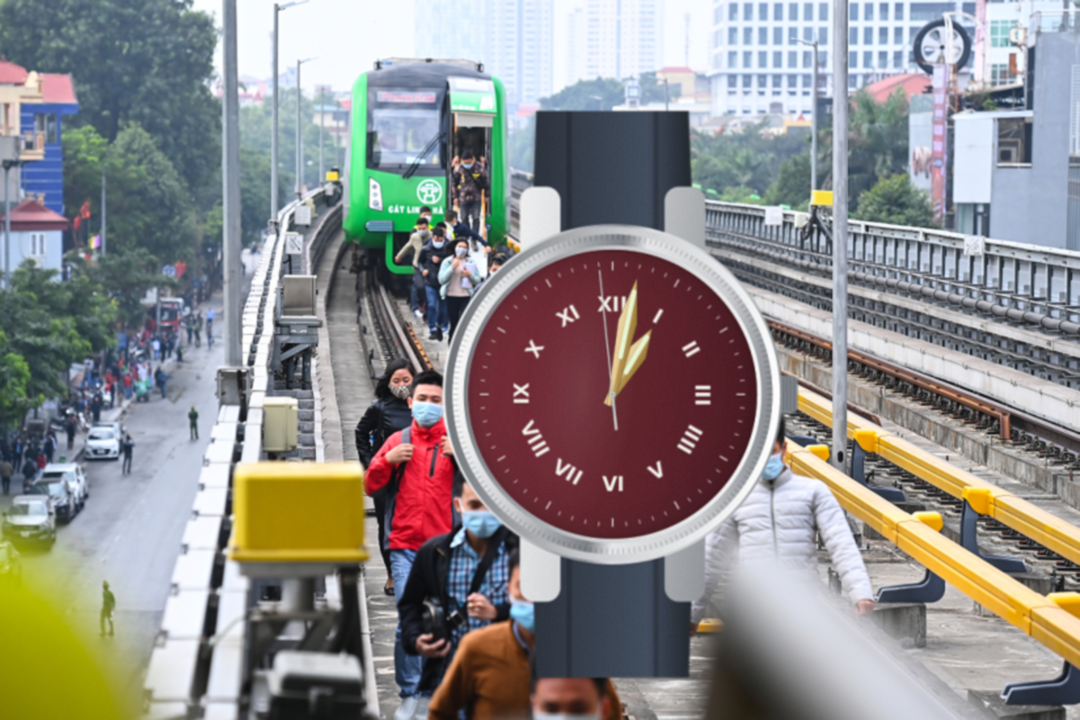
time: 1:01:59
